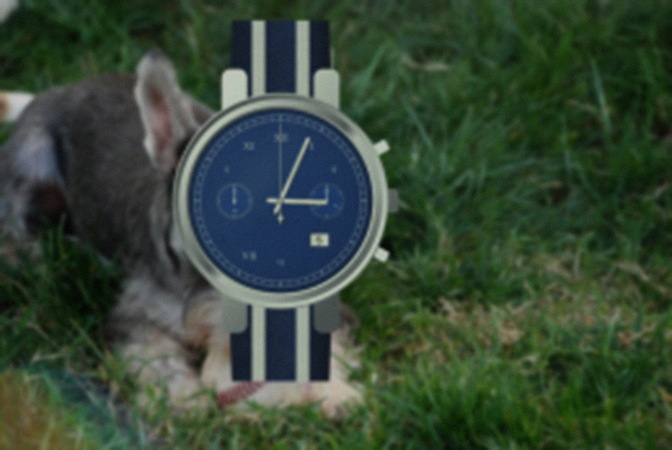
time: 3:04
